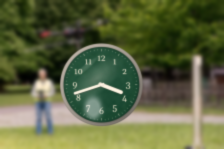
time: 3:42
